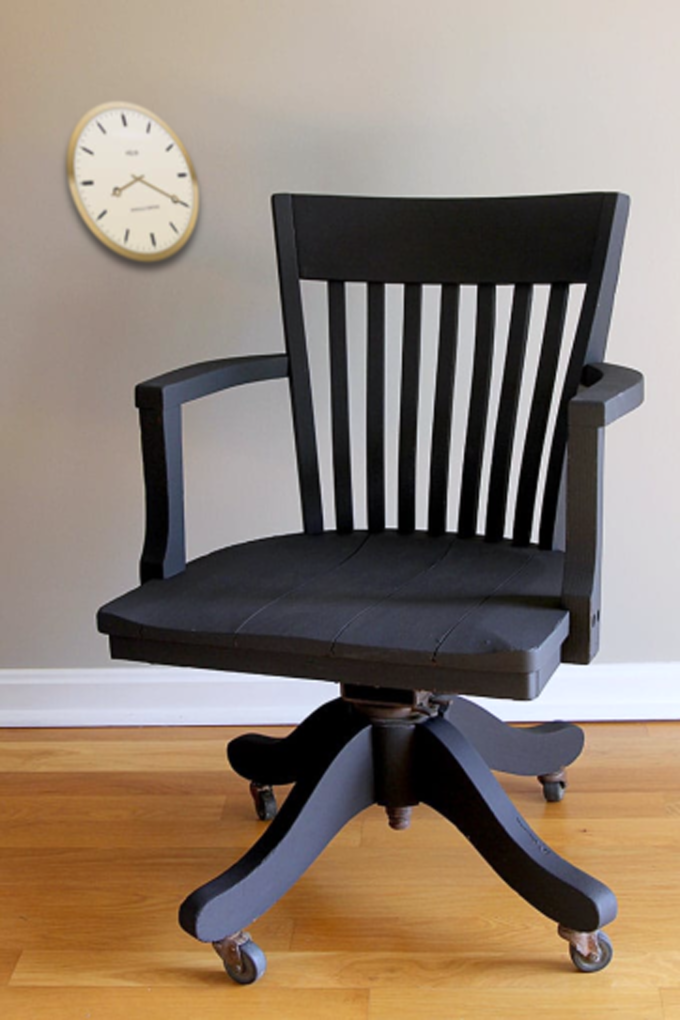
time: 8:20
